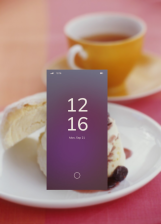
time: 12:16
